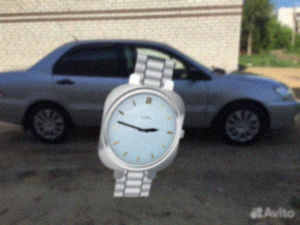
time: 2:47
